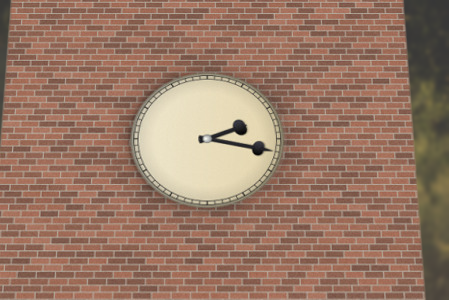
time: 2:17
